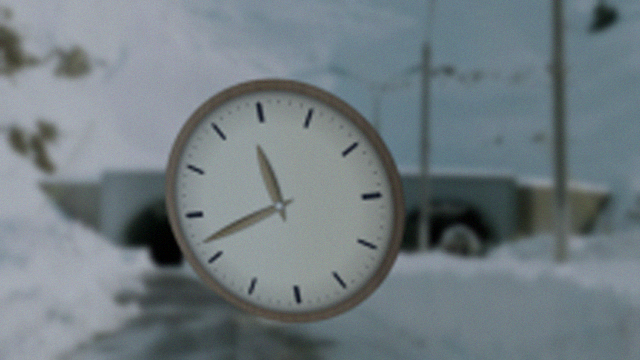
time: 11:42
